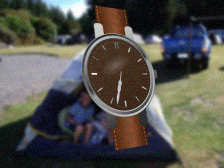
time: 6:33
